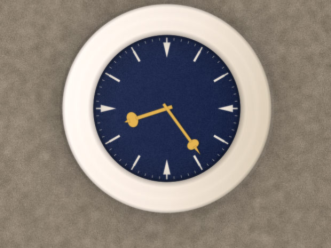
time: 8:24
